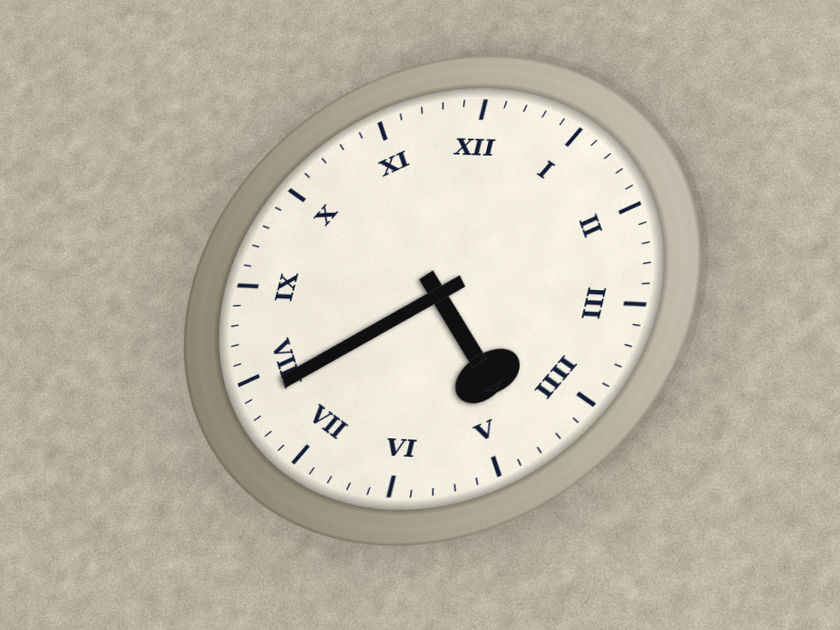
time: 4:39
